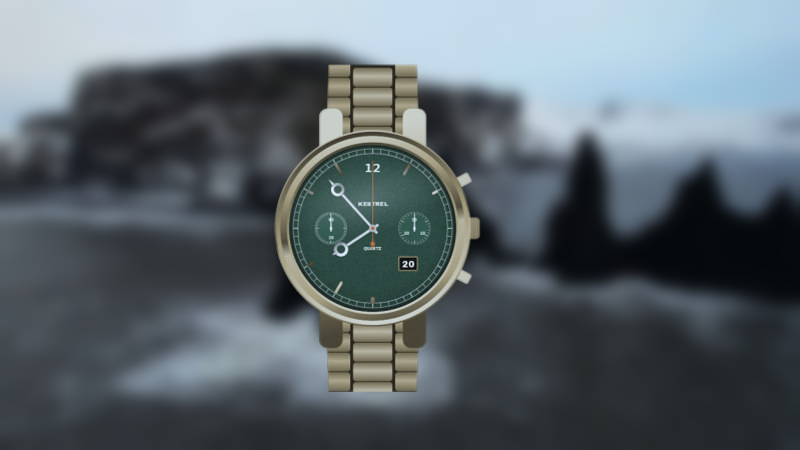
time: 7:53
